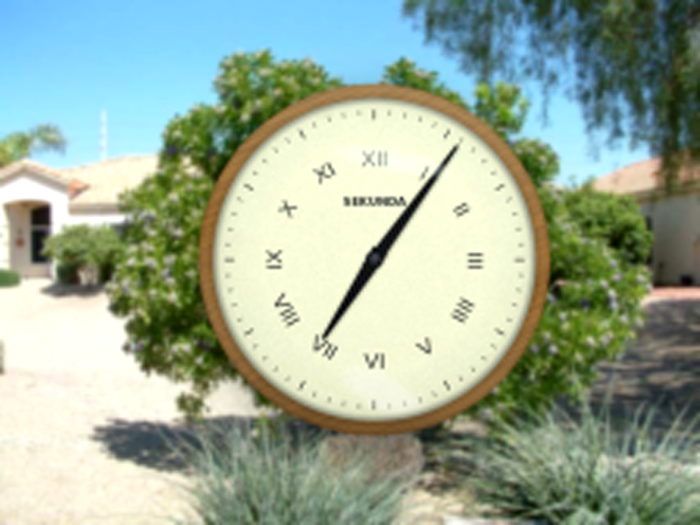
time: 7:06
